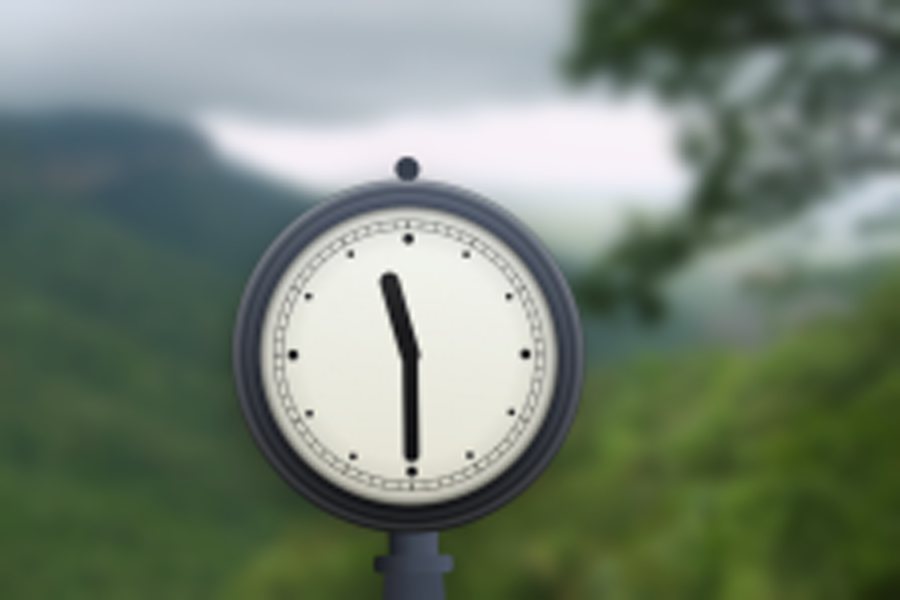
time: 11:30
